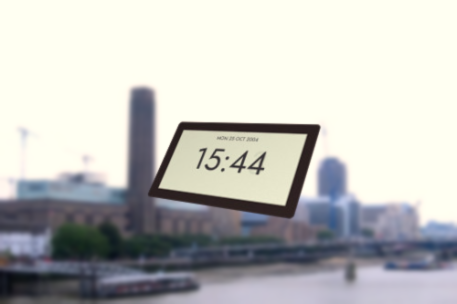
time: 15:44
